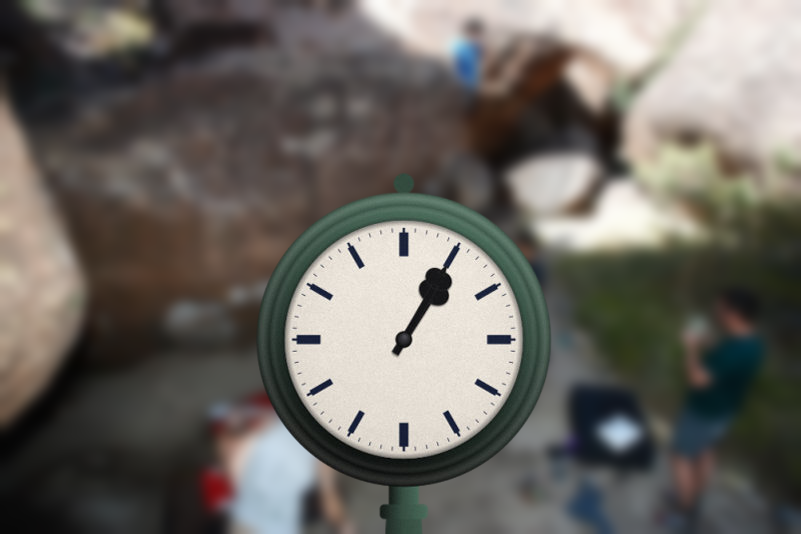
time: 1:05
